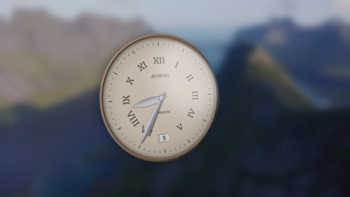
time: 8:35
